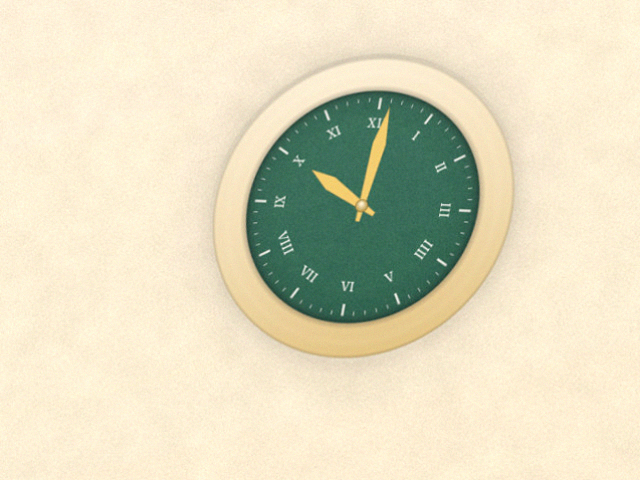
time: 10:01
